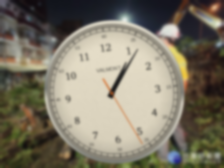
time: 1:06:26
